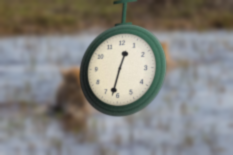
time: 12:32
